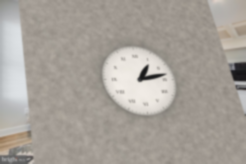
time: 1:13
